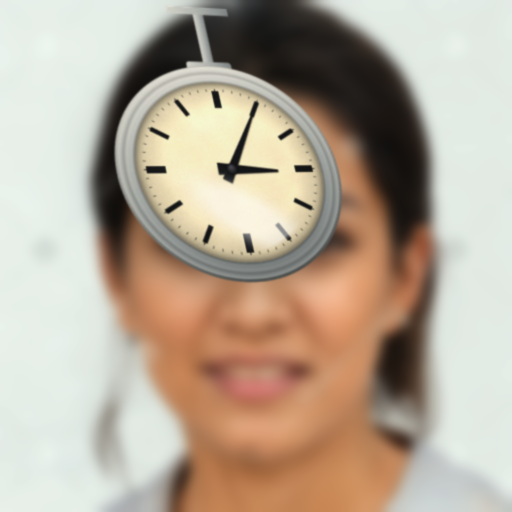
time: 3:05
